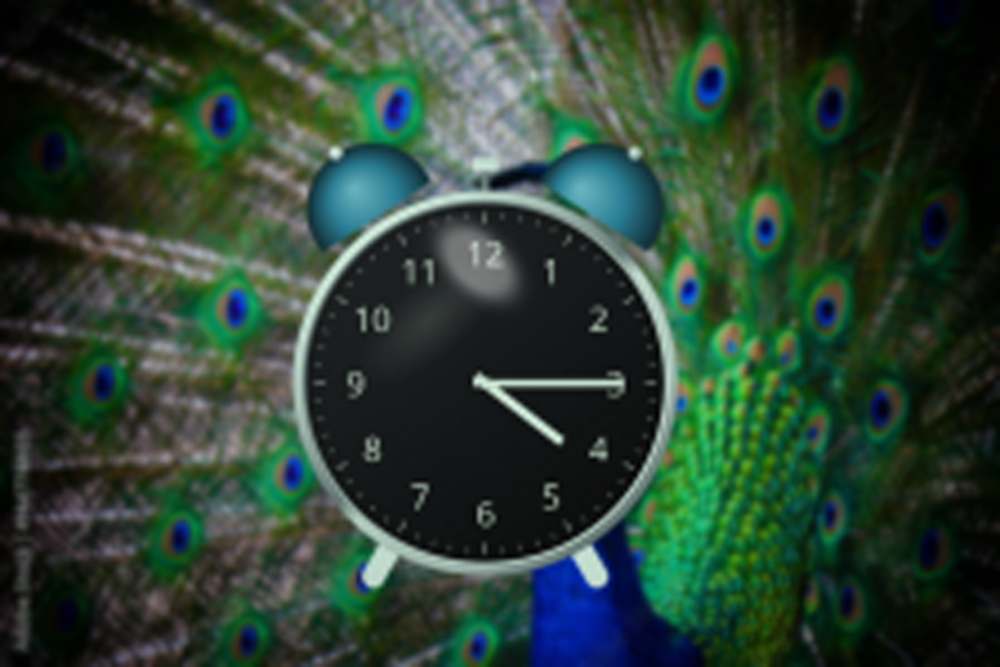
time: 4:15
